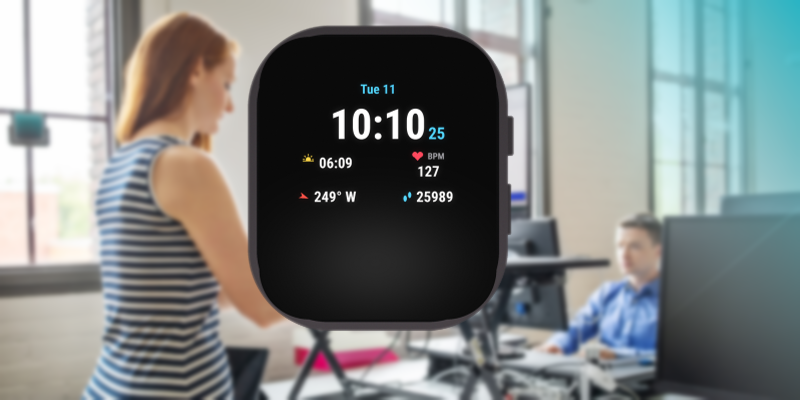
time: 10:10:25
